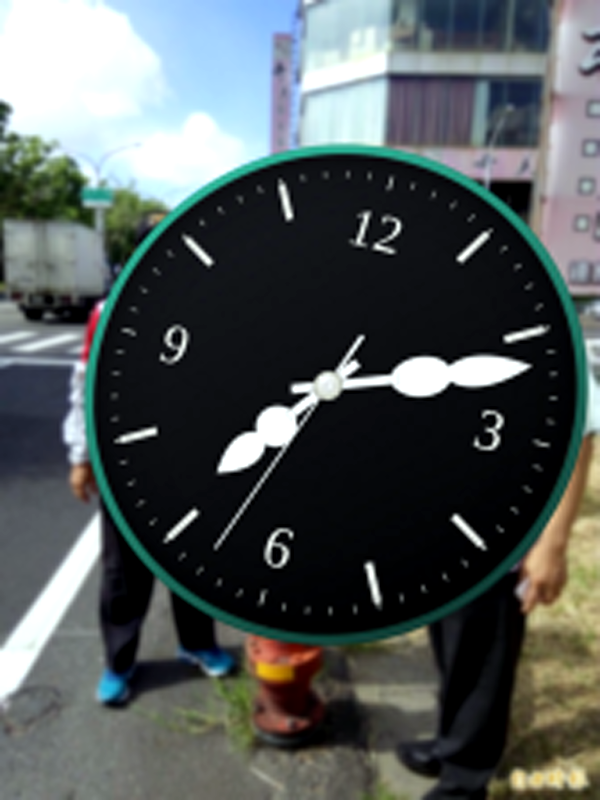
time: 7:11:33
